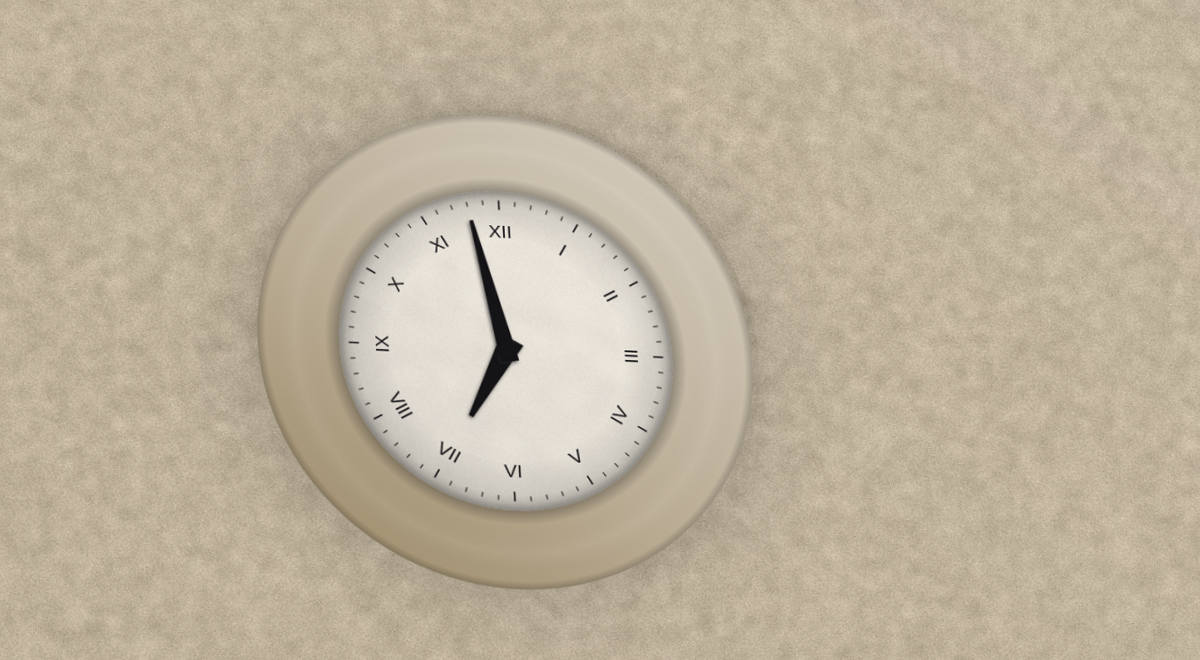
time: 6:58
